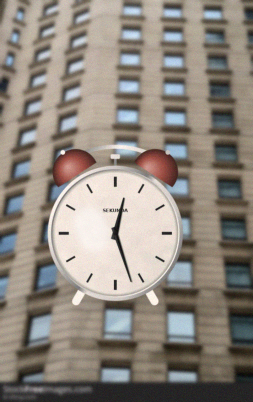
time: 12:27
